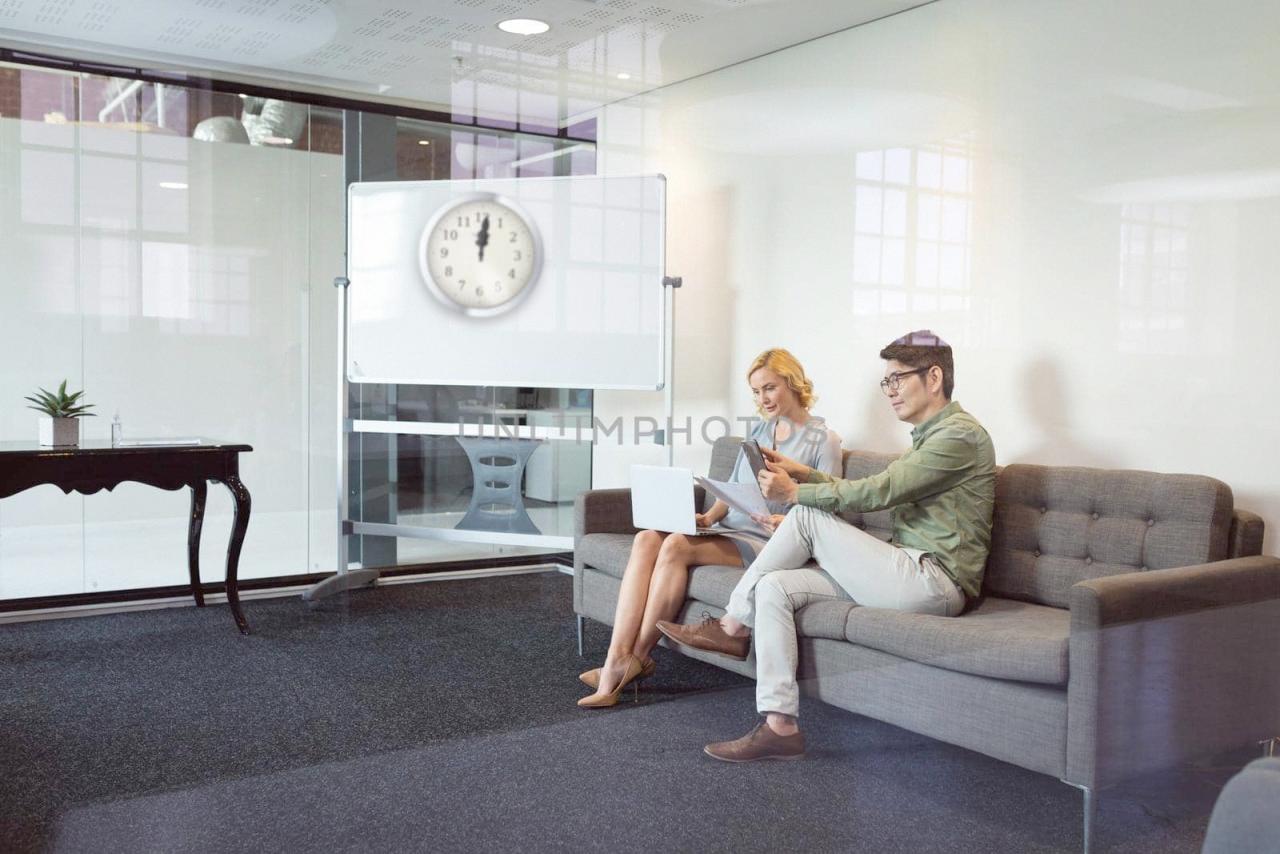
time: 12:01
